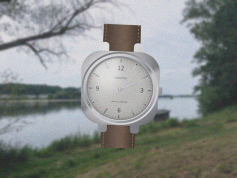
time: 2:07
